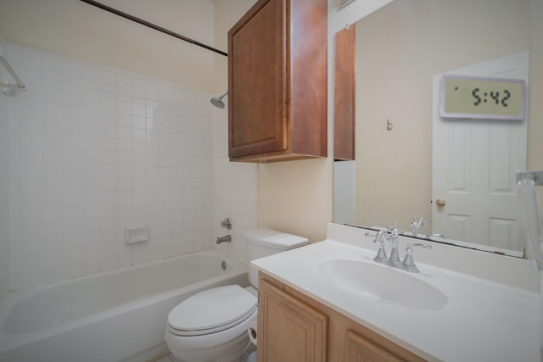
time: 5:42
